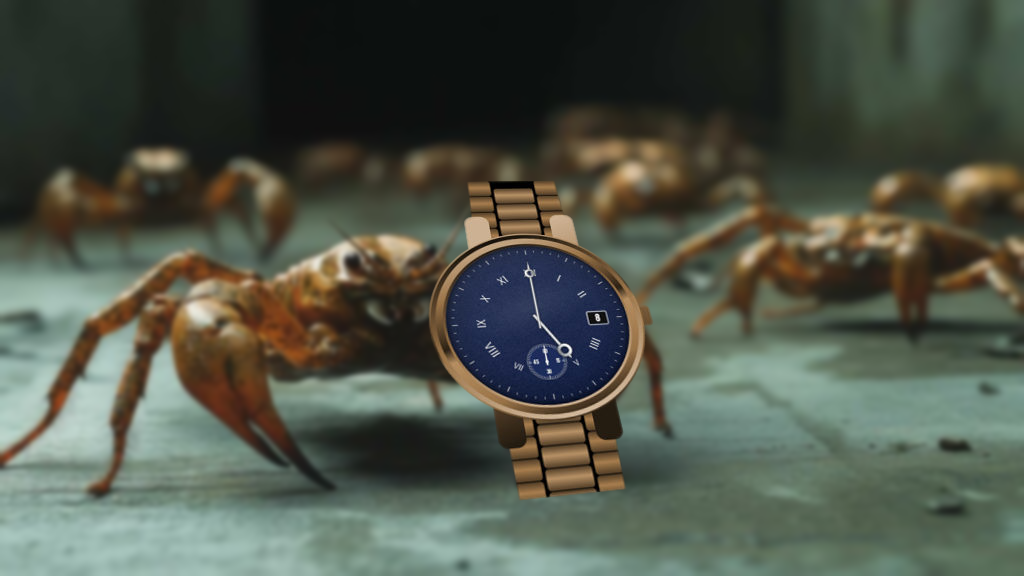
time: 5:00
